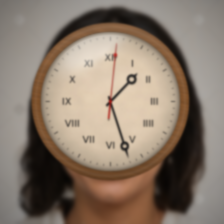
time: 1:27:01
